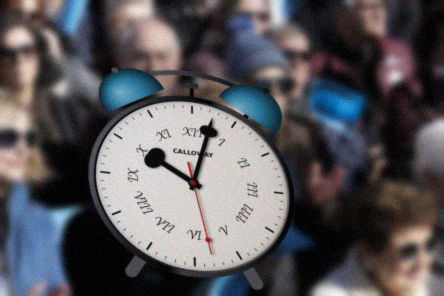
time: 10:02:28
